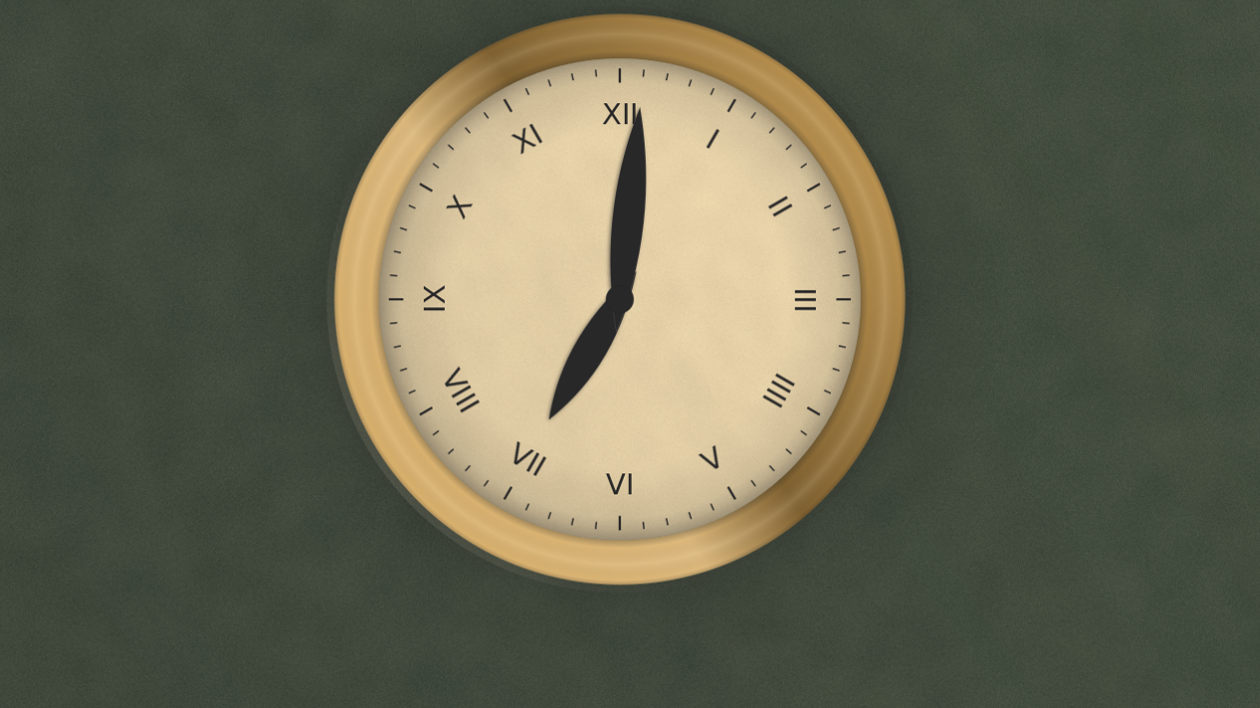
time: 7:01
